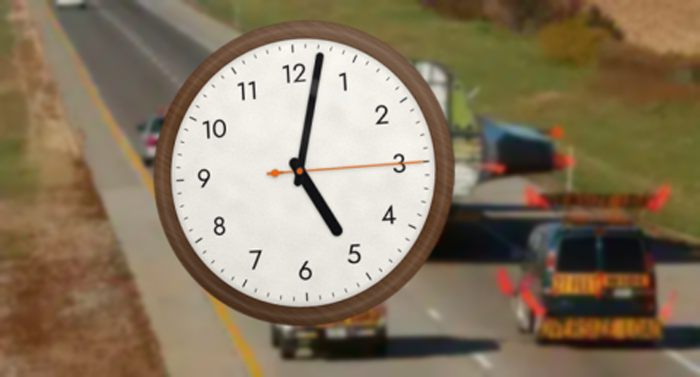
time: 5:02:15
